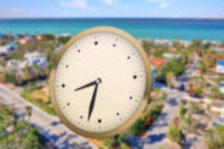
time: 8:33
